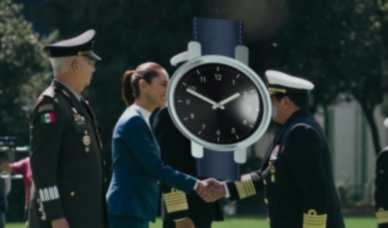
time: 1:49
